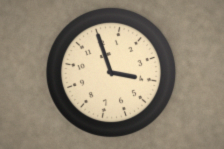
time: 4:00
